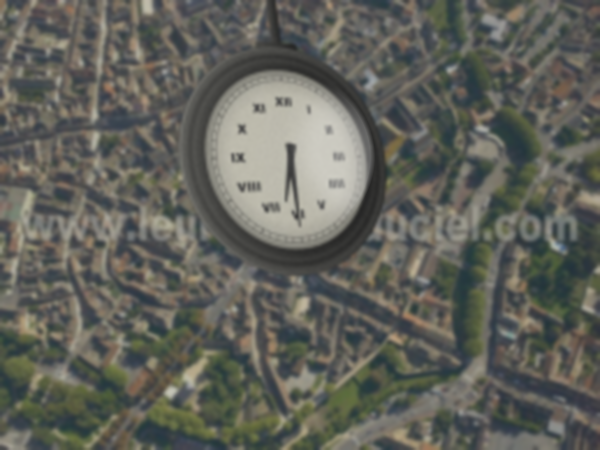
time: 6:30
